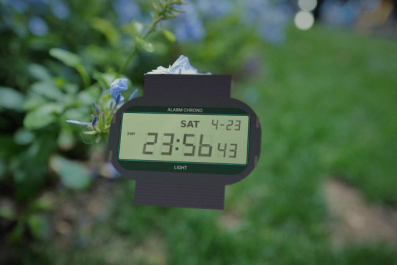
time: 23:56:43
